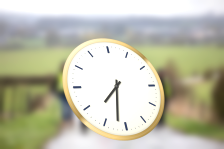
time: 7:32
